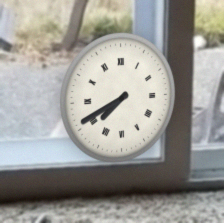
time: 7:41
